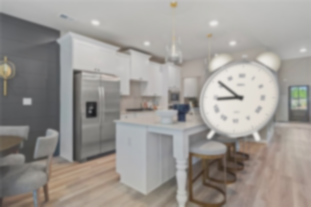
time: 8:51
